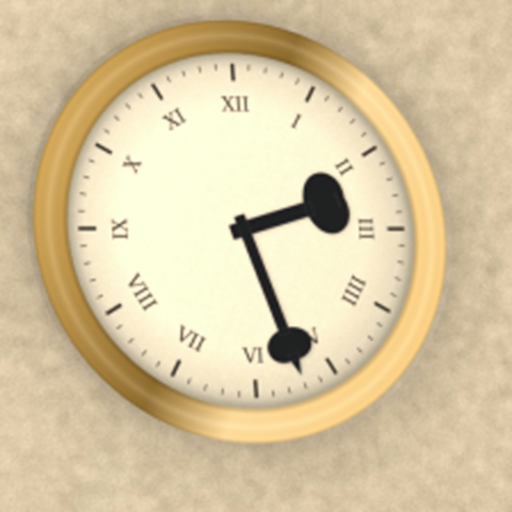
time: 2:27
